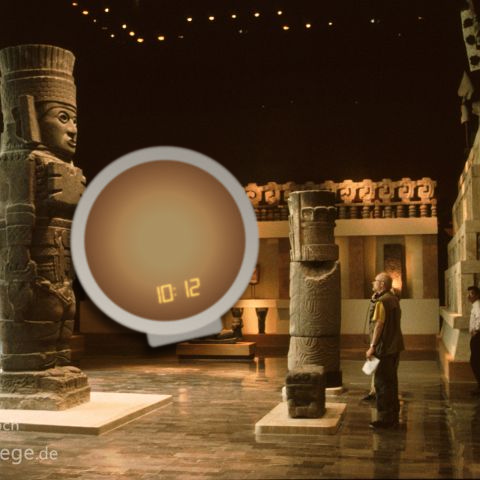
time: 10:12
